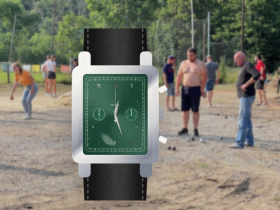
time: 12:27
